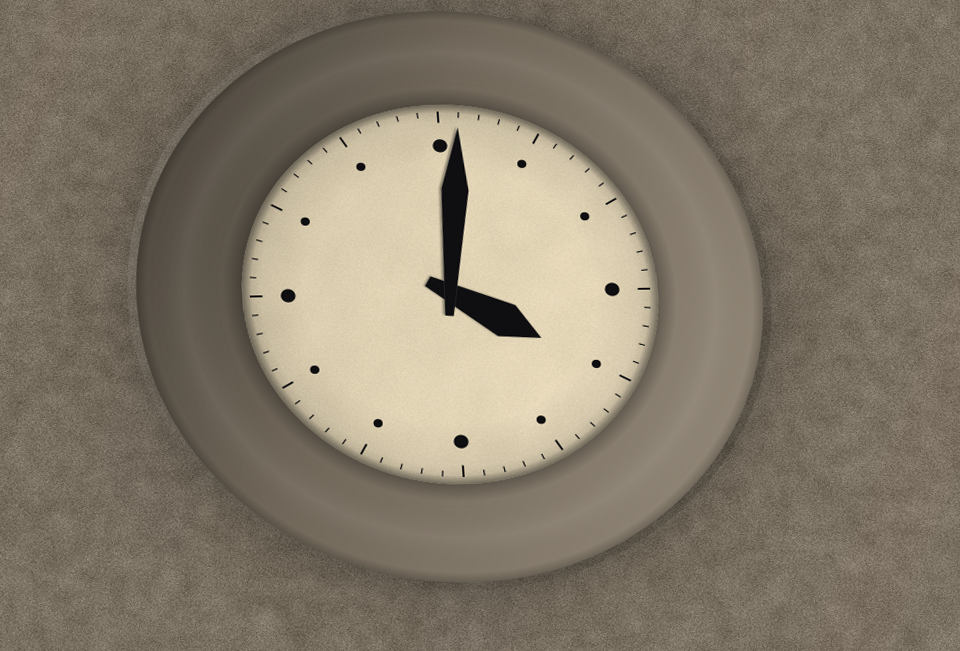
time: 4:01
